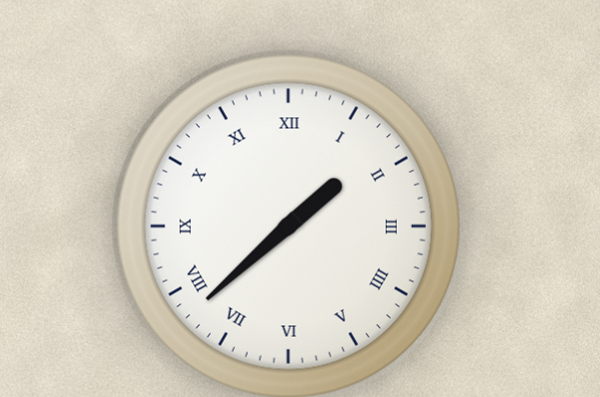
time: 1:38
